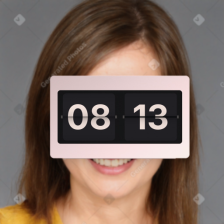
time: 8:13
